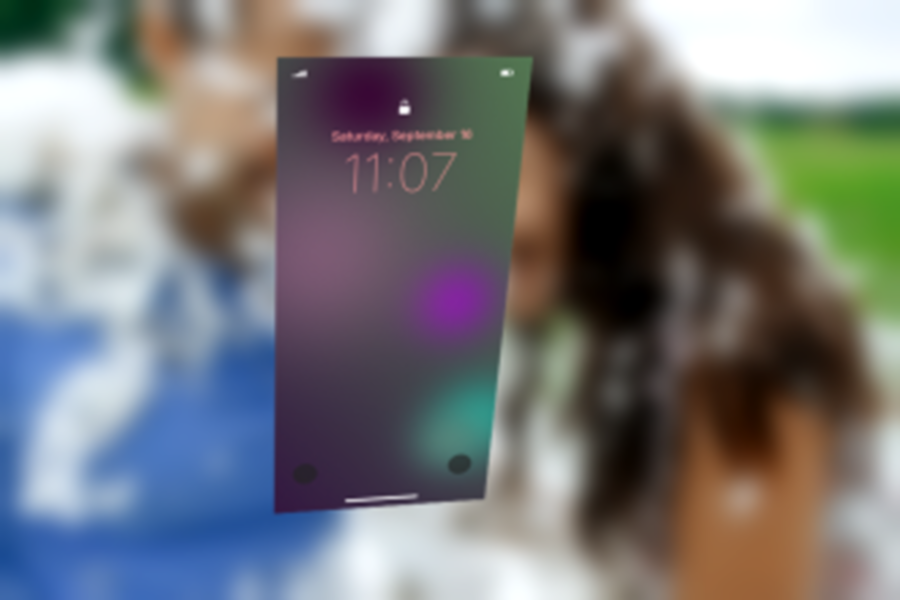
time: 11:07
